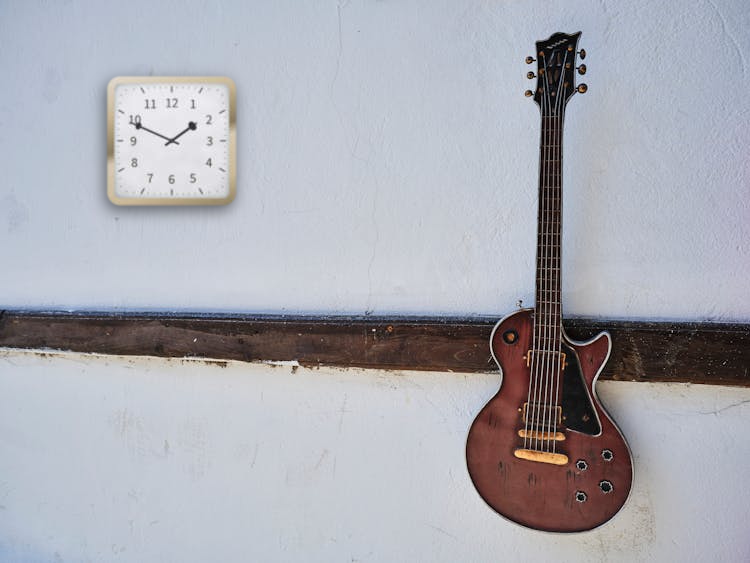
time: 1:49
